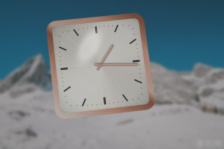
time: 1:16
